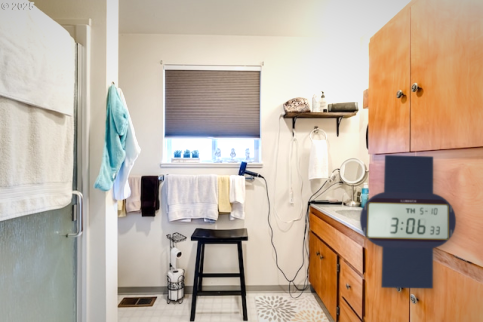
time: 3:06
